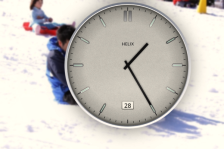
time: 1:25
